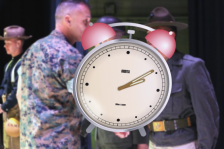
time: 2:09
